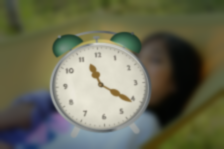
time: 11:21
